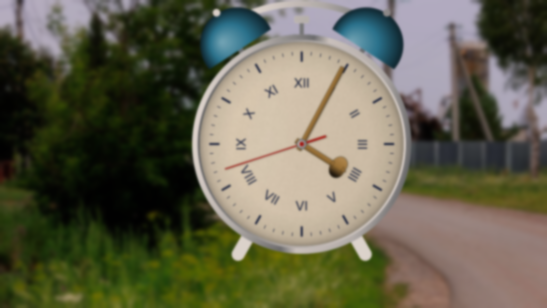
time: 4:04:42
